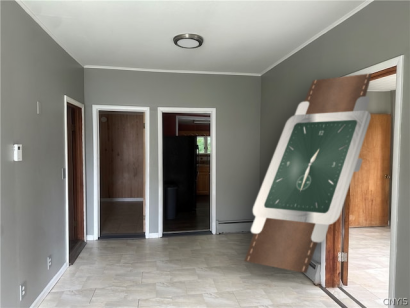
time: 12:30
